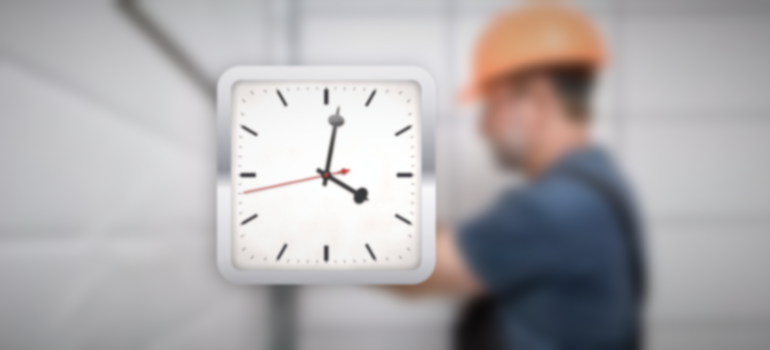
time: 4:01:43
